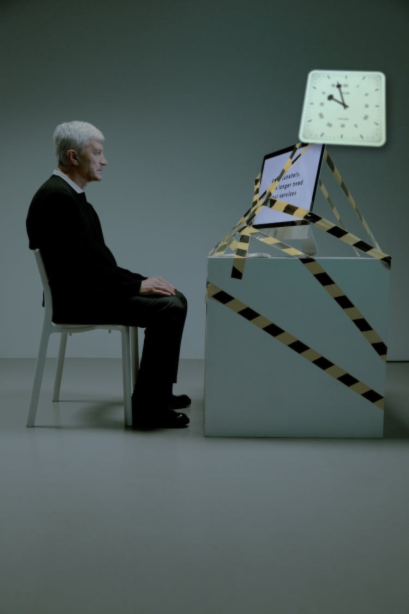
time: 9:57
